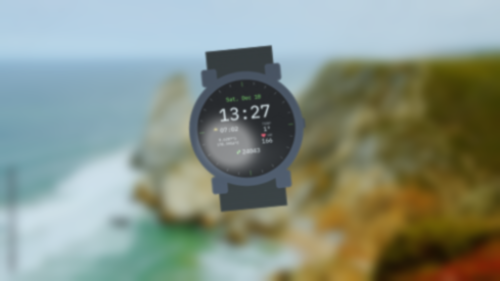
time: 13:27
